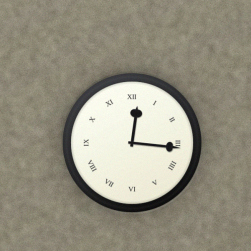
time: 12:16
